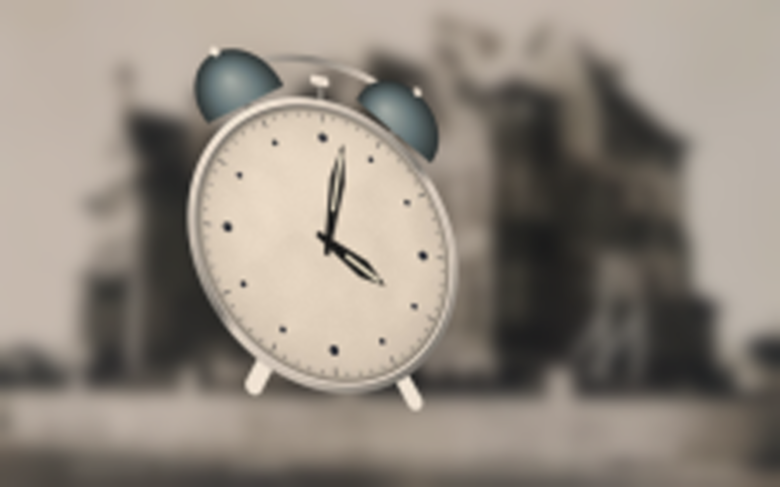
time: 4:02
